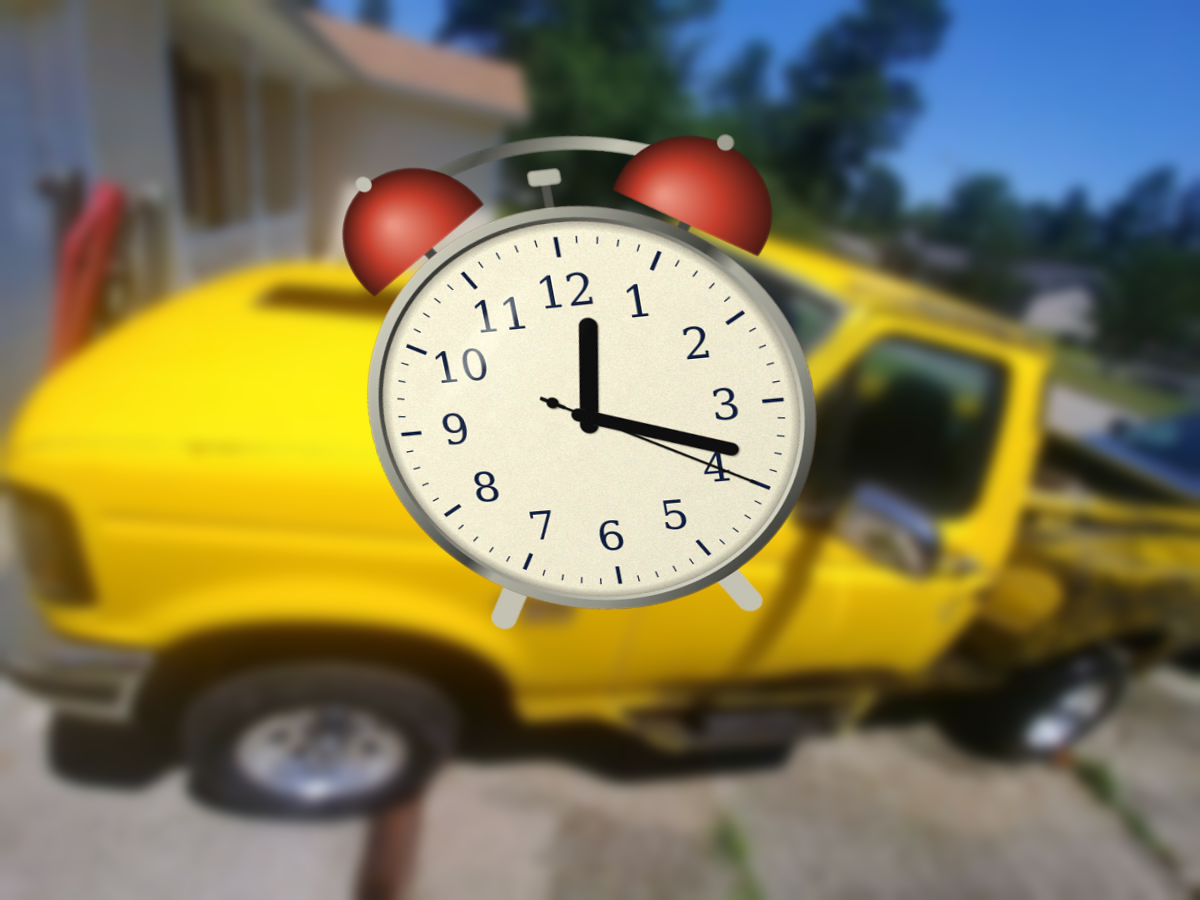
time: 12:18:20
